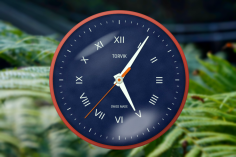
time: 5:05:37
